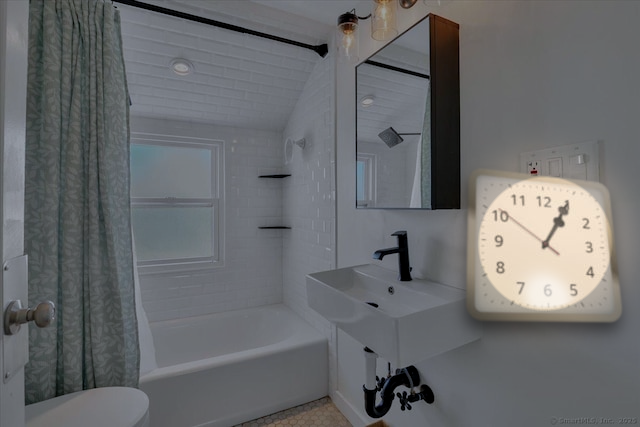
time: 1:04:51
